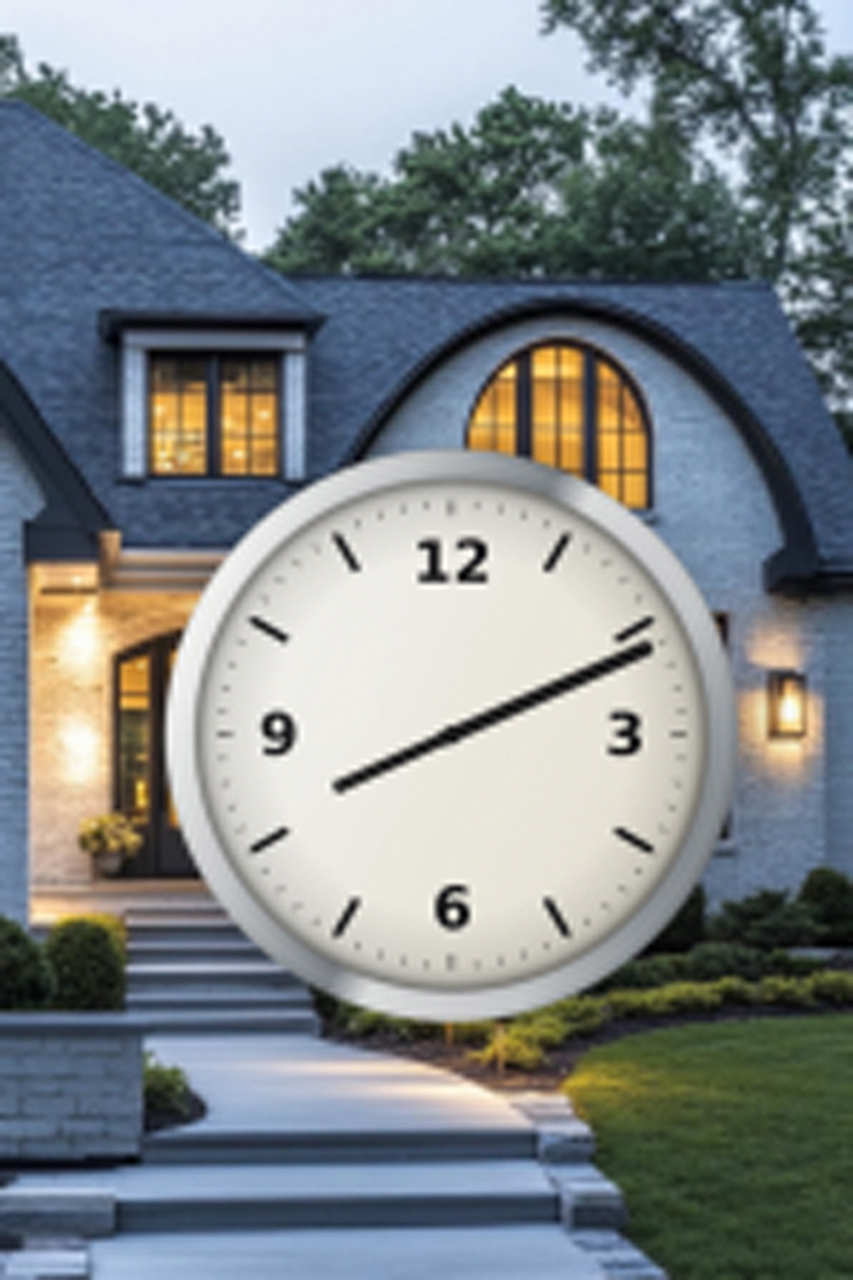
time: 8:11
